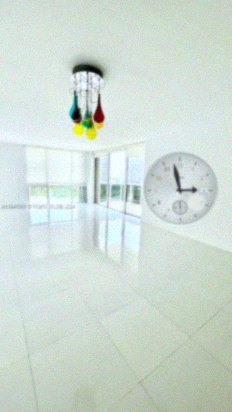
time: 2:58
